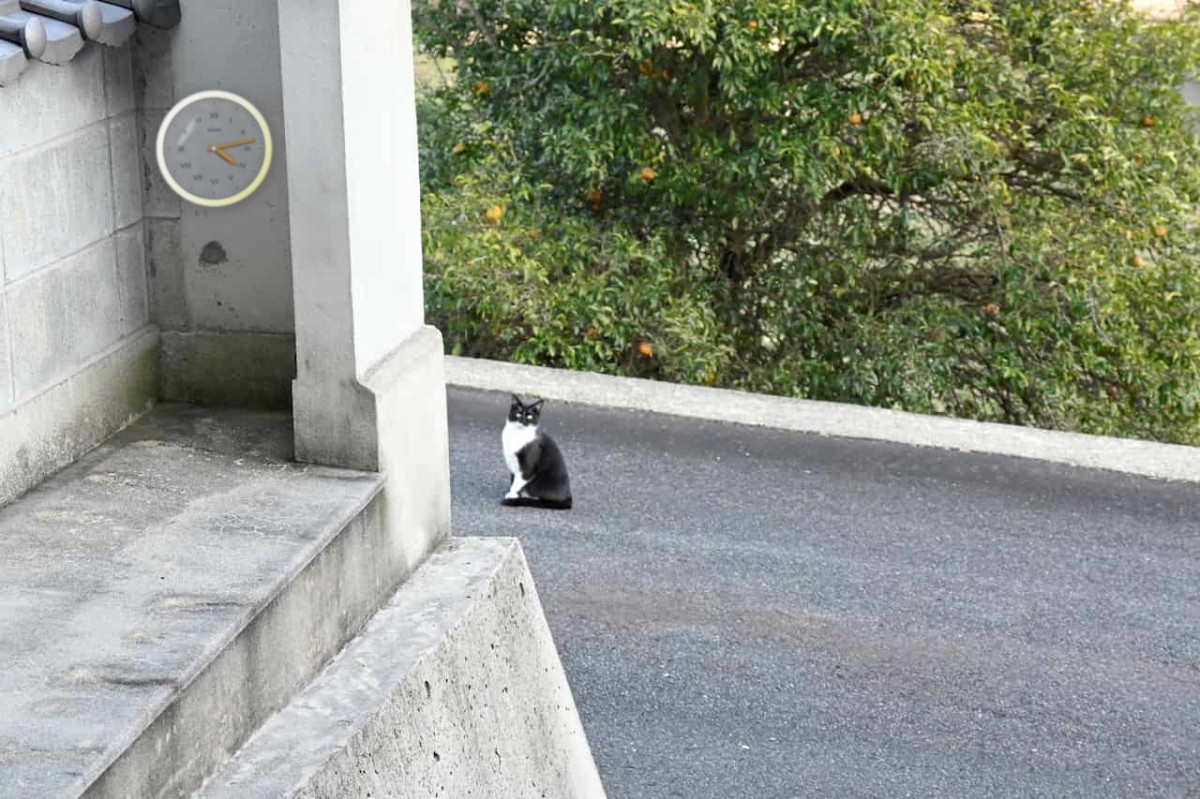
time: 4:13
